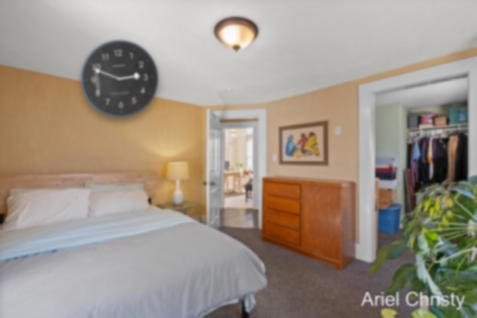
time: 2:49
